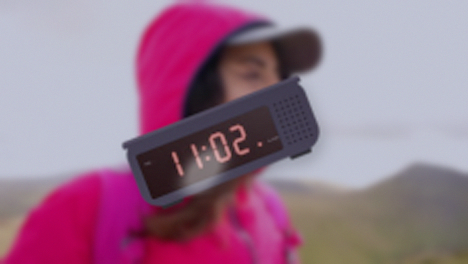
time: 11:02
